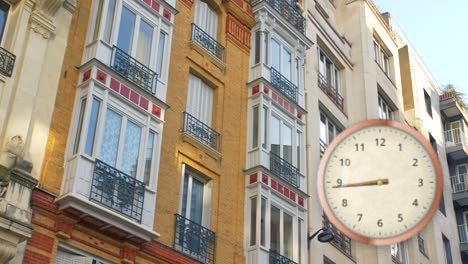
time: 8:44
